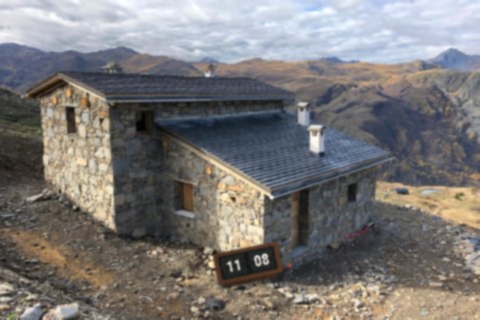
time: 11:08
